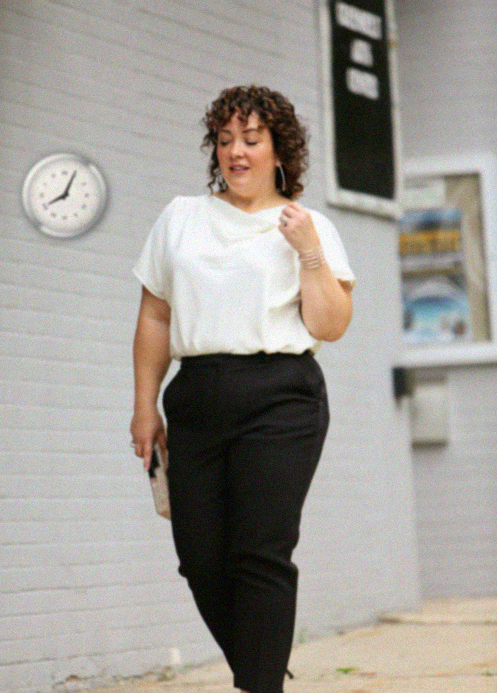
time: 8:04
